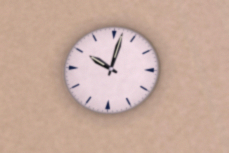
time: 10:02
